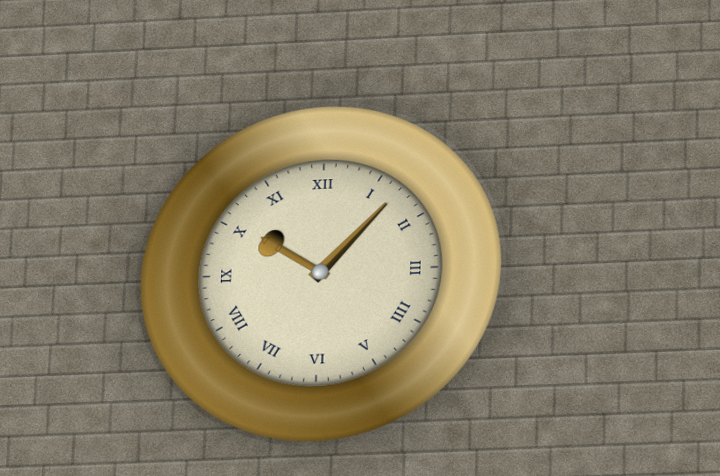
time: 10:07
